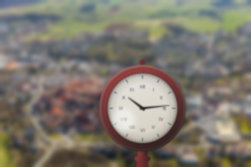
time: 10:14
